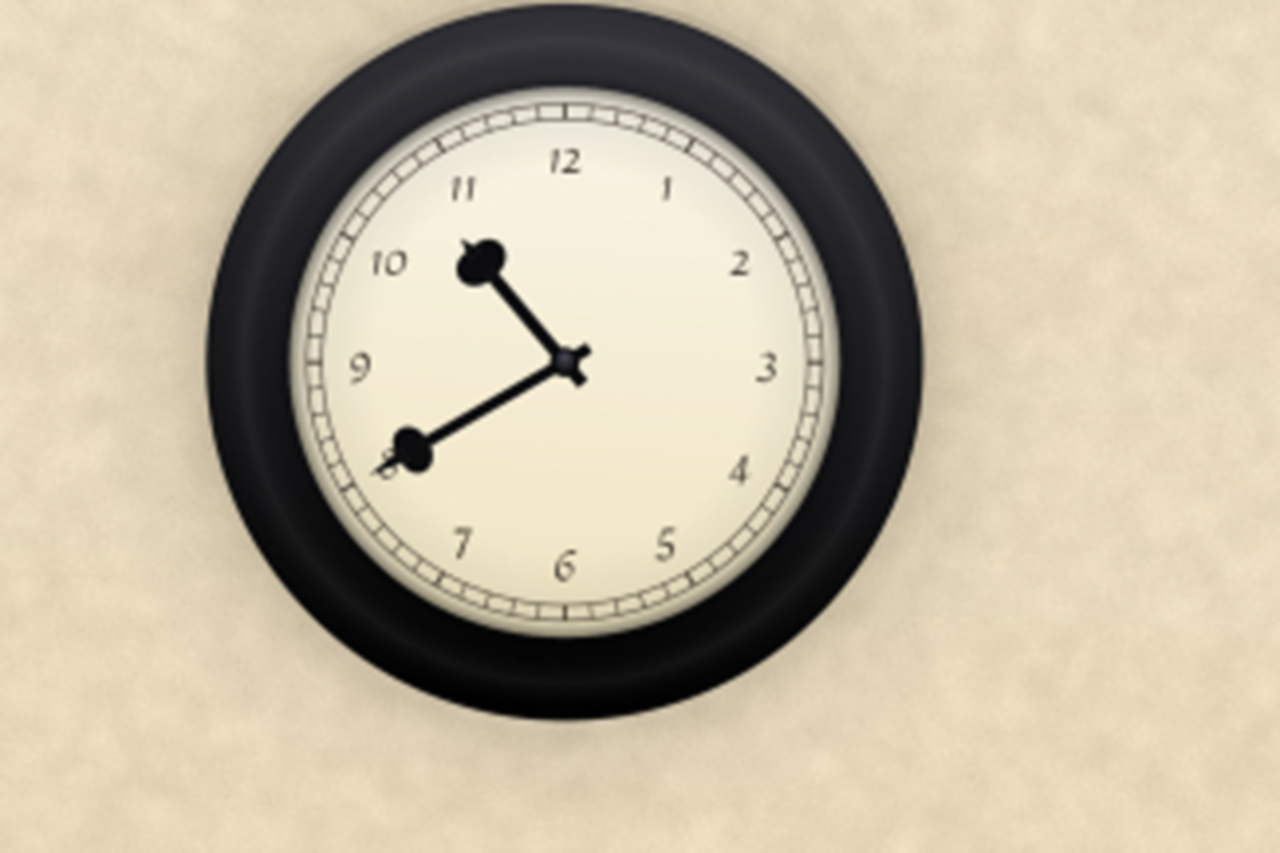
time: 10:40
